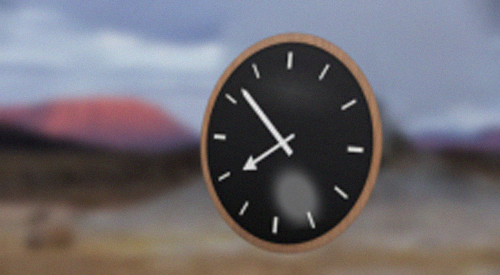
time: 7:52
